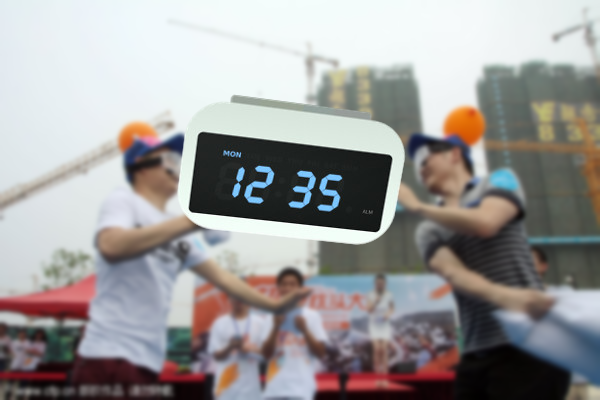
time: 12:35
